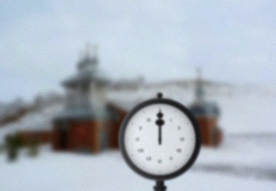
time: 12:00
